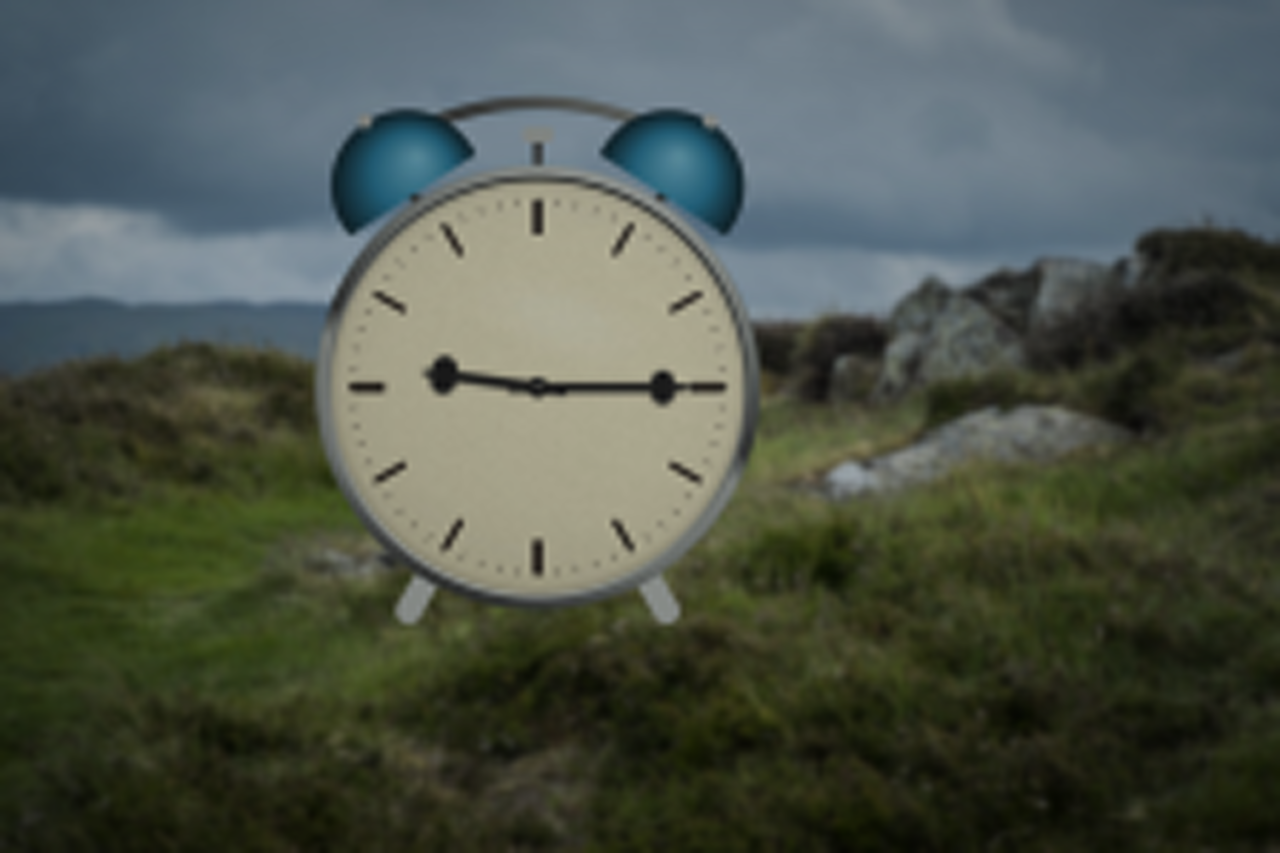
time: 9:15
